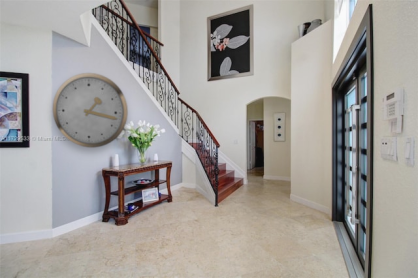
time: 1:17
